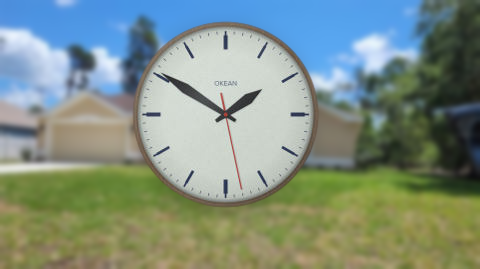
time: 1:50:28
